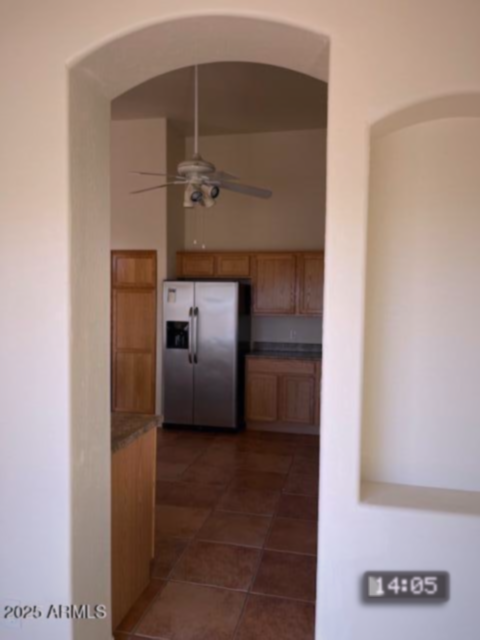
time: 14:05
